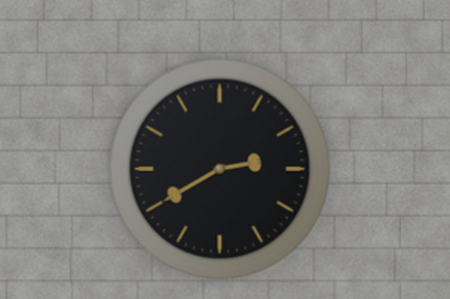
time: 2:40
